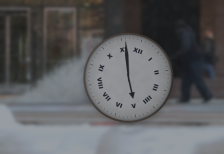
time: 4:56
